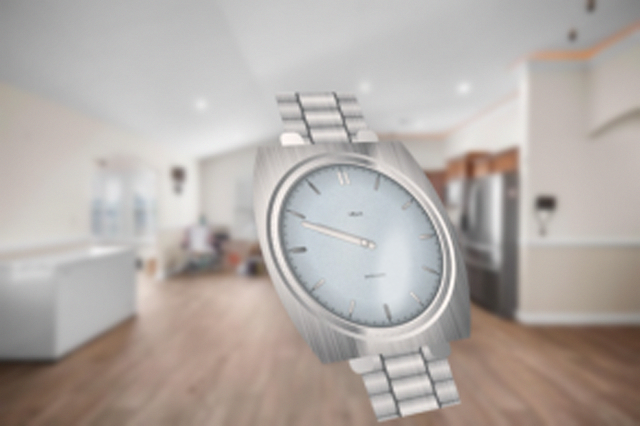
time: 9:49
